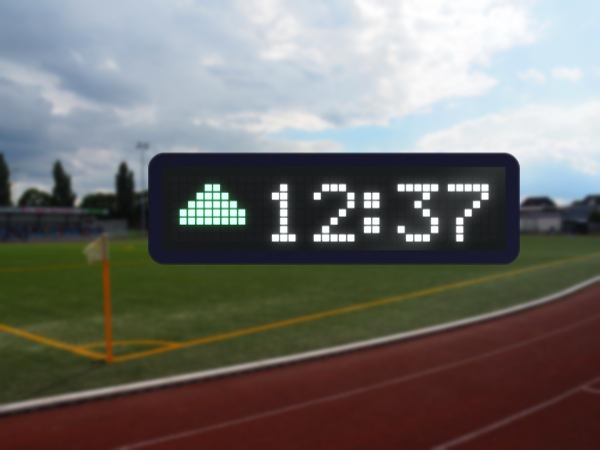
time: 12:37
